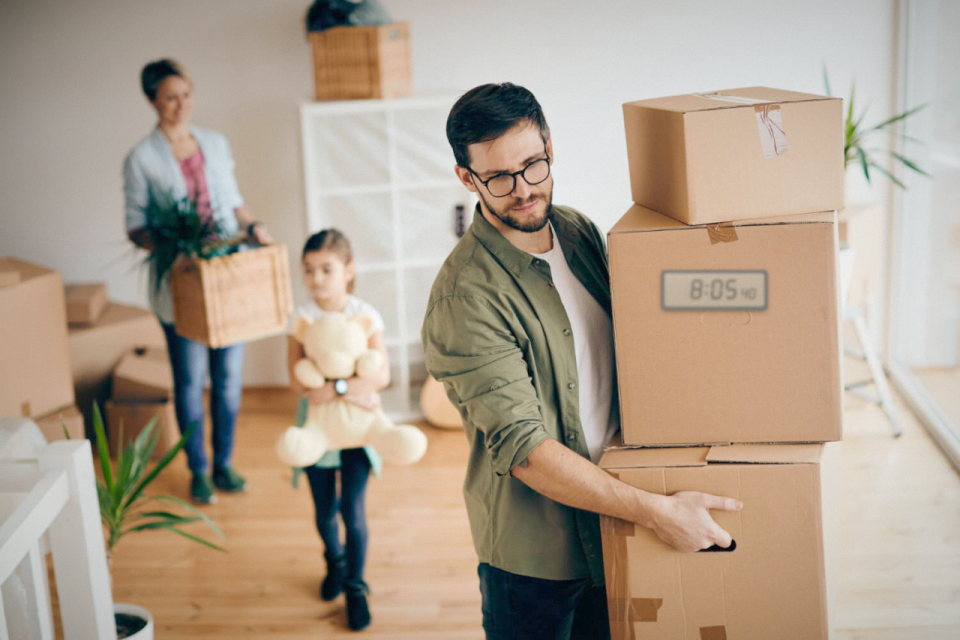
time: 8:05
